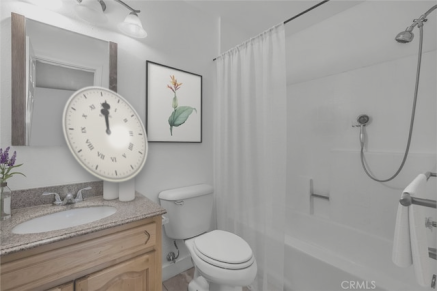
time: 12:01
